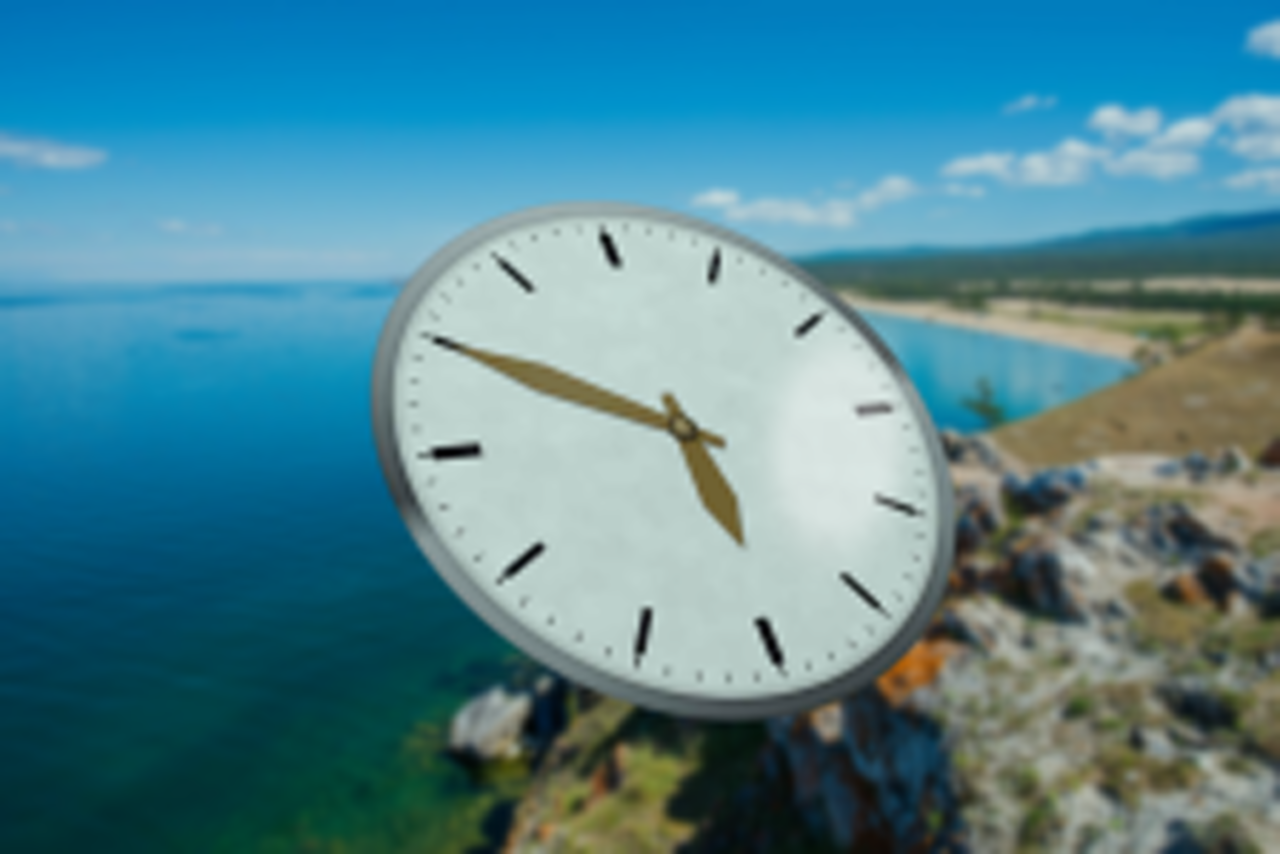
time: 5:50
